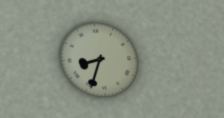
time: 8:34
